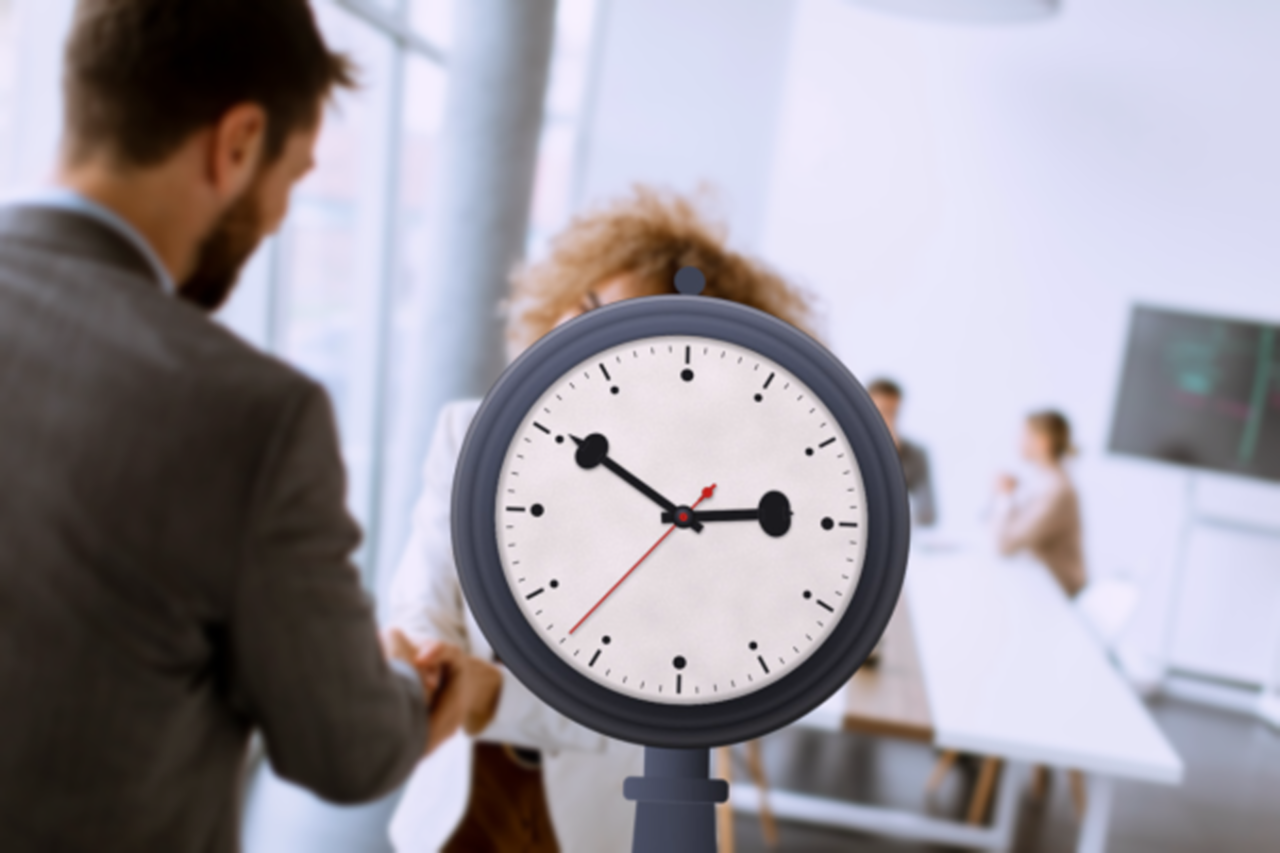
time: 2:50:37
